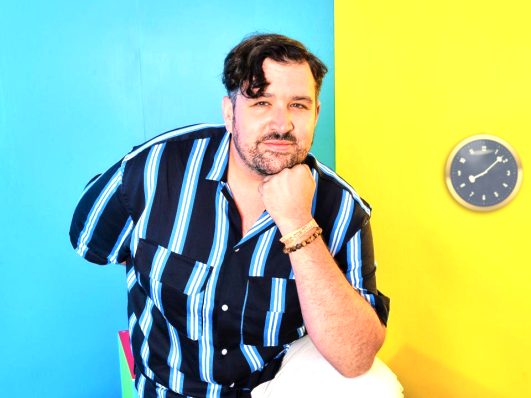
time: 8:08
